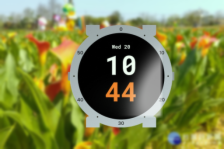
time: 10:44
